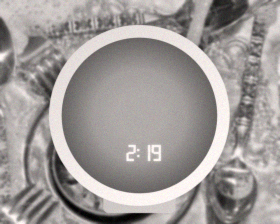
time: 2:19
